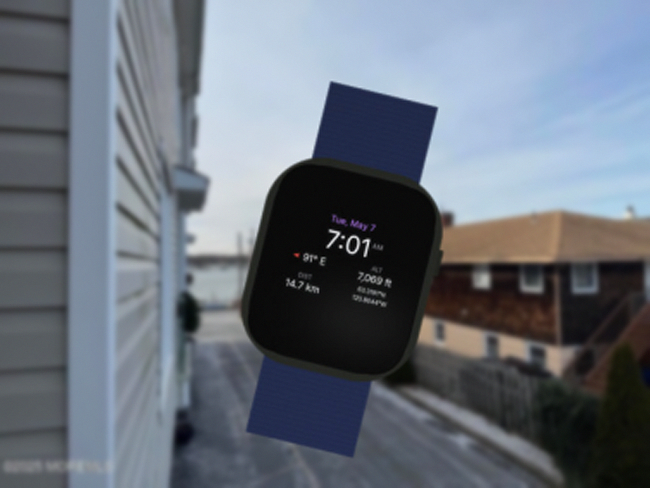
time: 7:01
